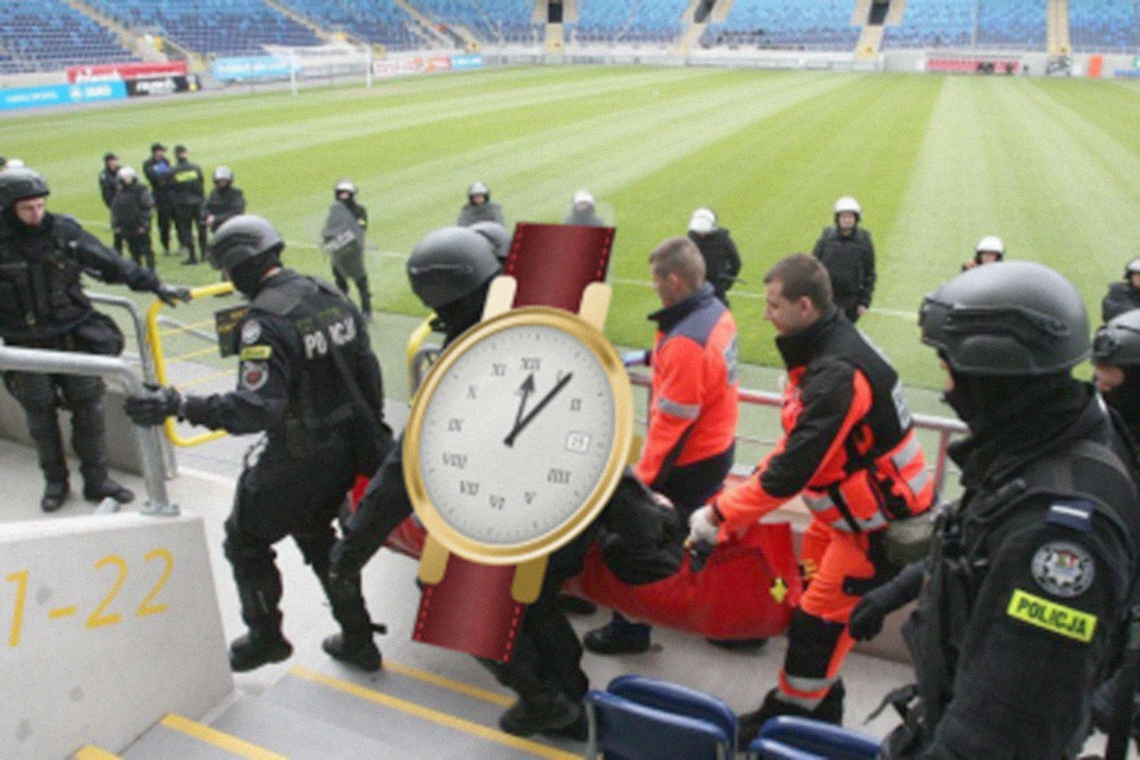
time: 12:06
